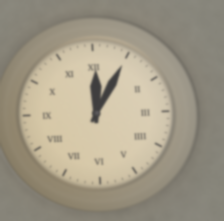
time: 12:05
